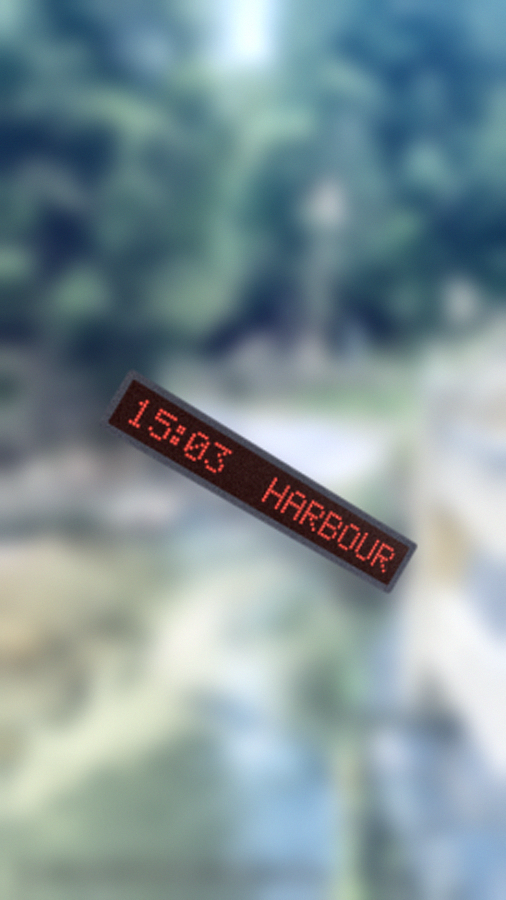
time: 15:03
